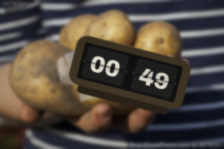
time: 0:49
